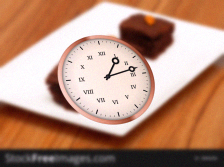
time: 1:13
